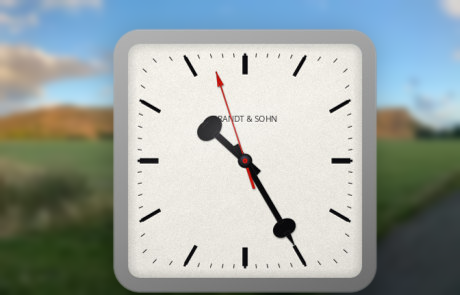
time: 10:24:57
